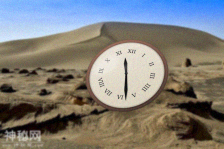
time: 11:28
